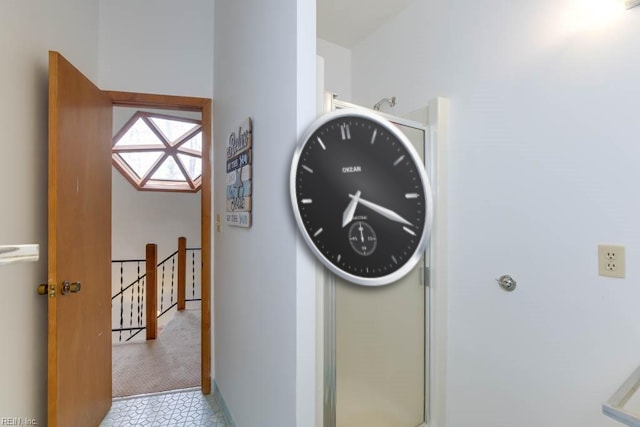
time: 7:19
